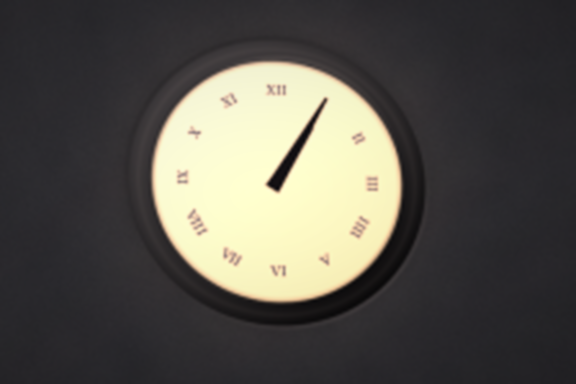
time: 1:05
